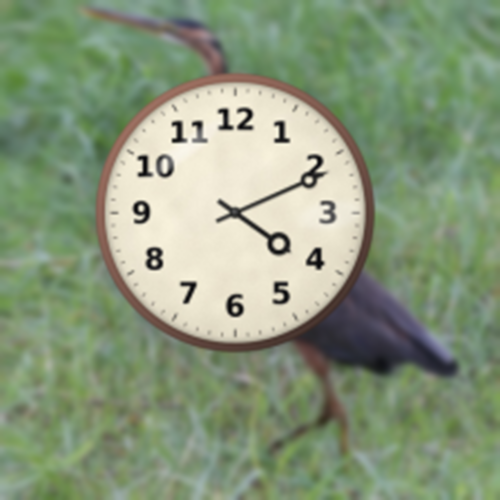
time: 4:11
